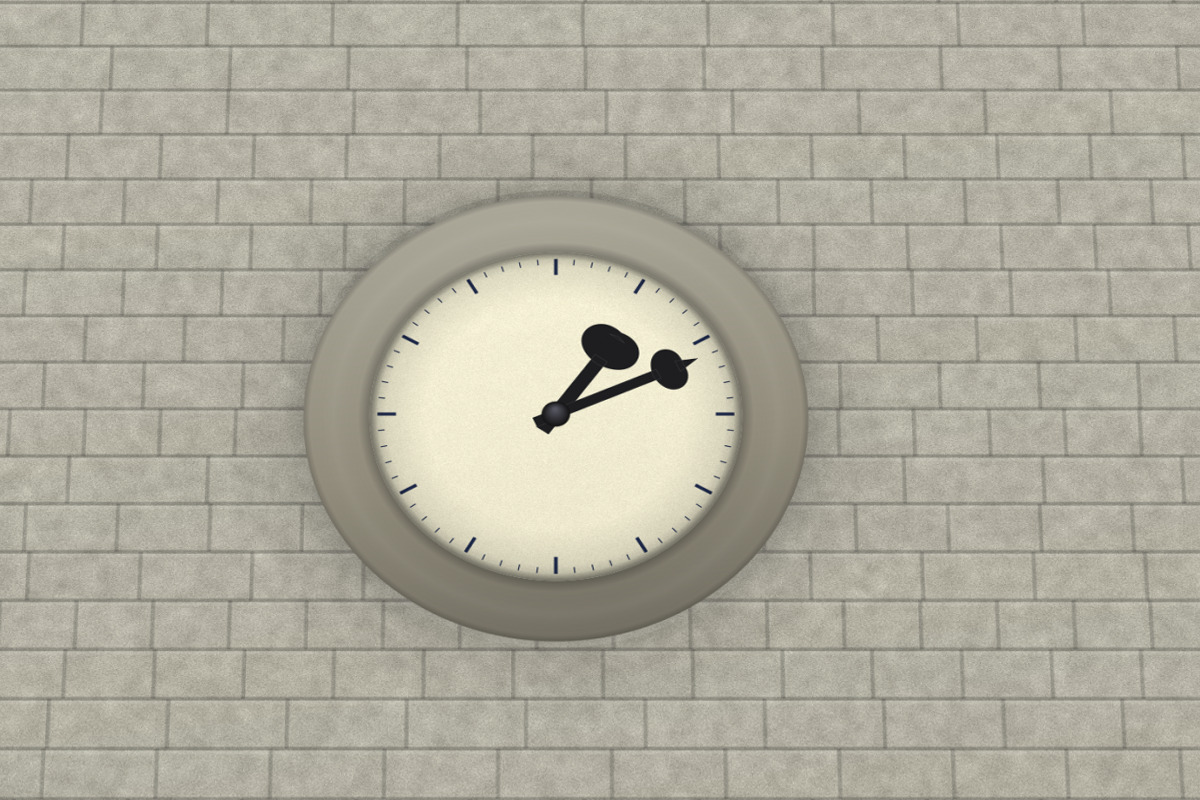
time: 1:11
